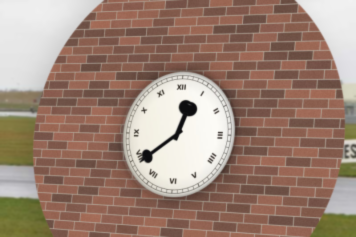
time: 12:39
